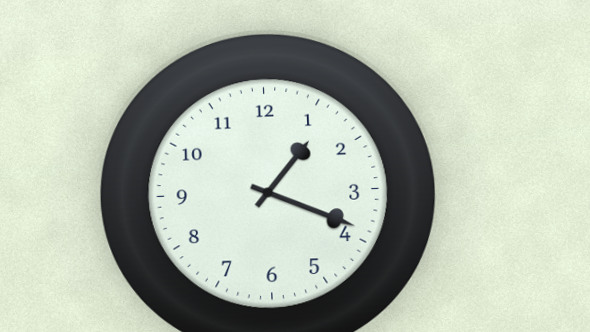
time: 1:19
